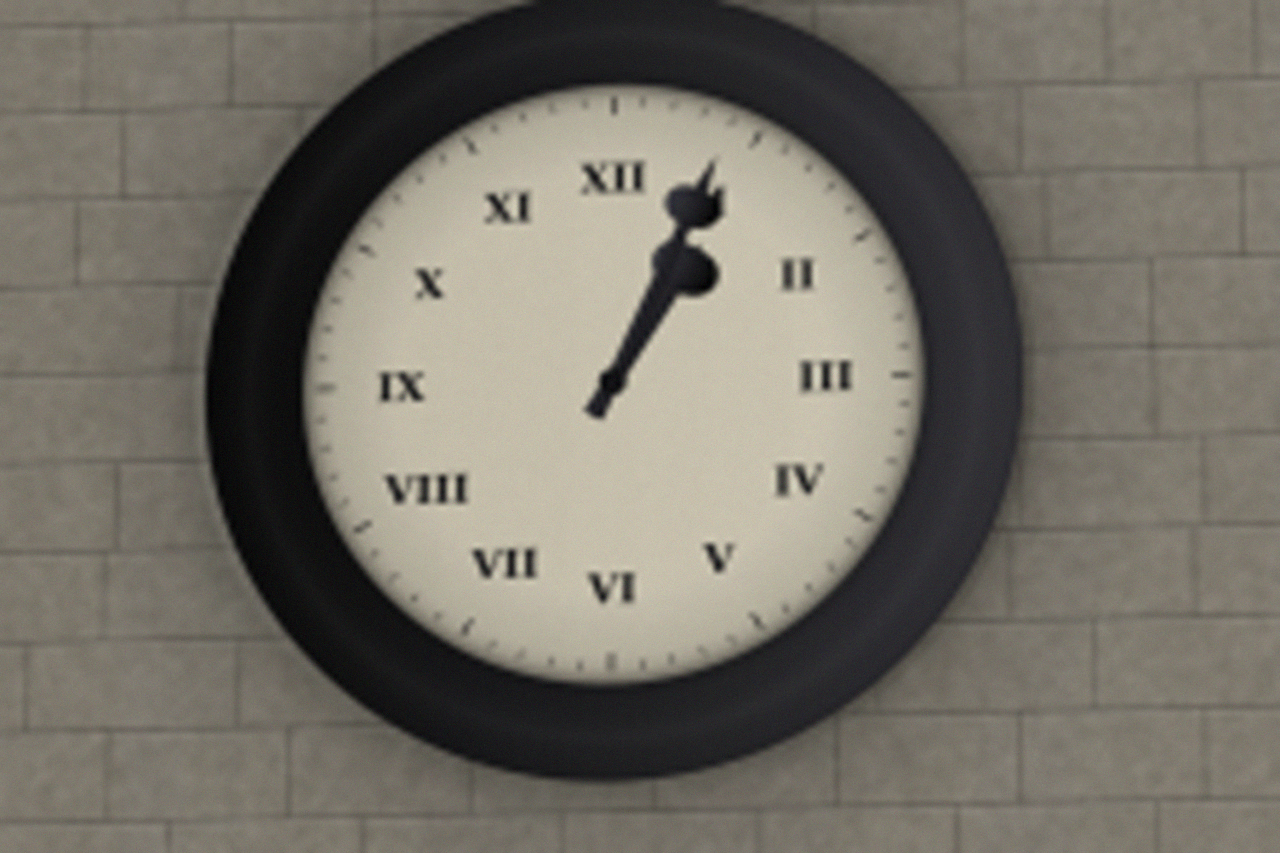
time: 1:04
